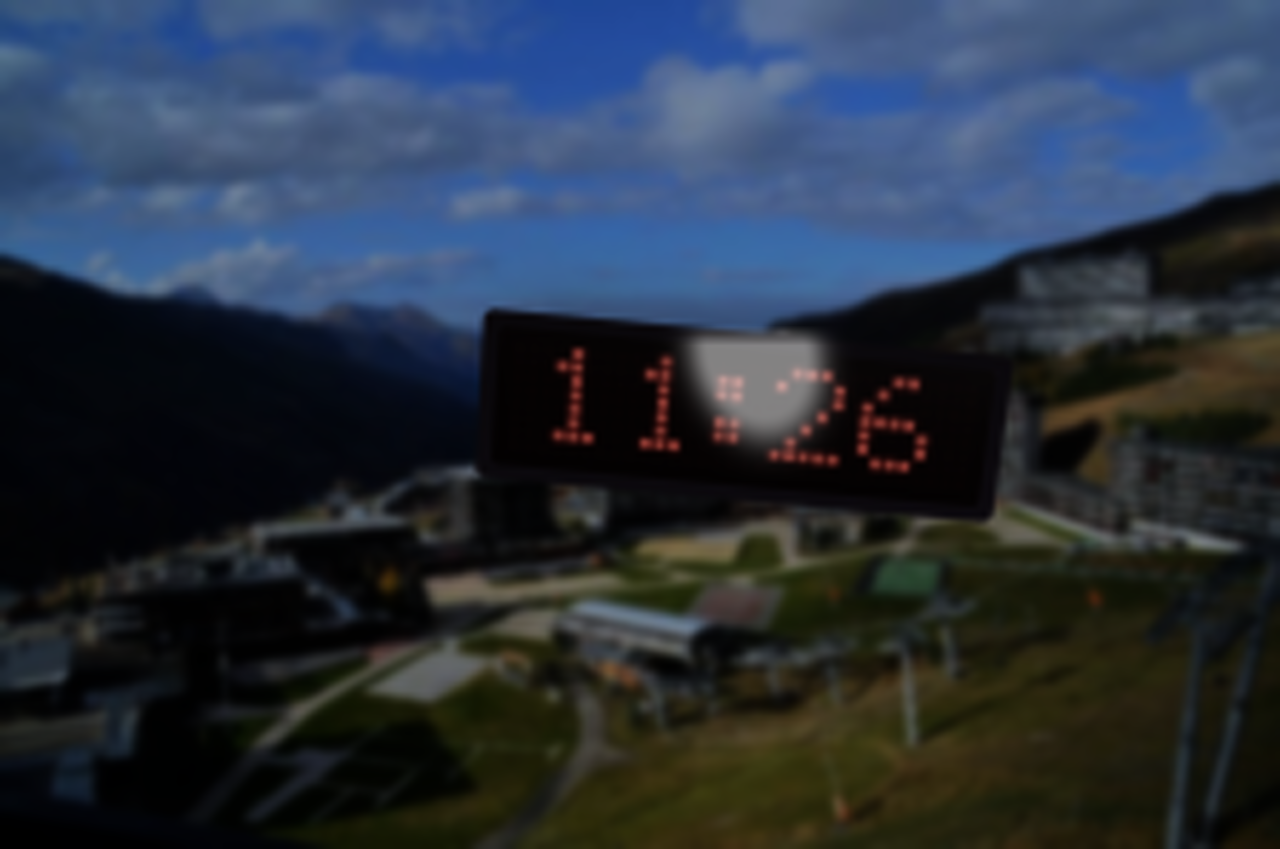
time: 11:26
